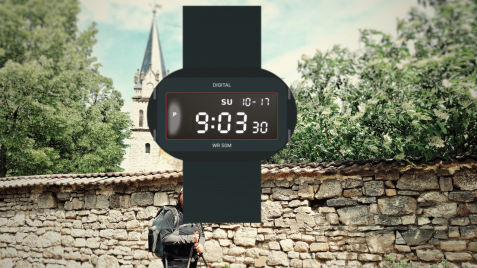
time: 9:03:30
